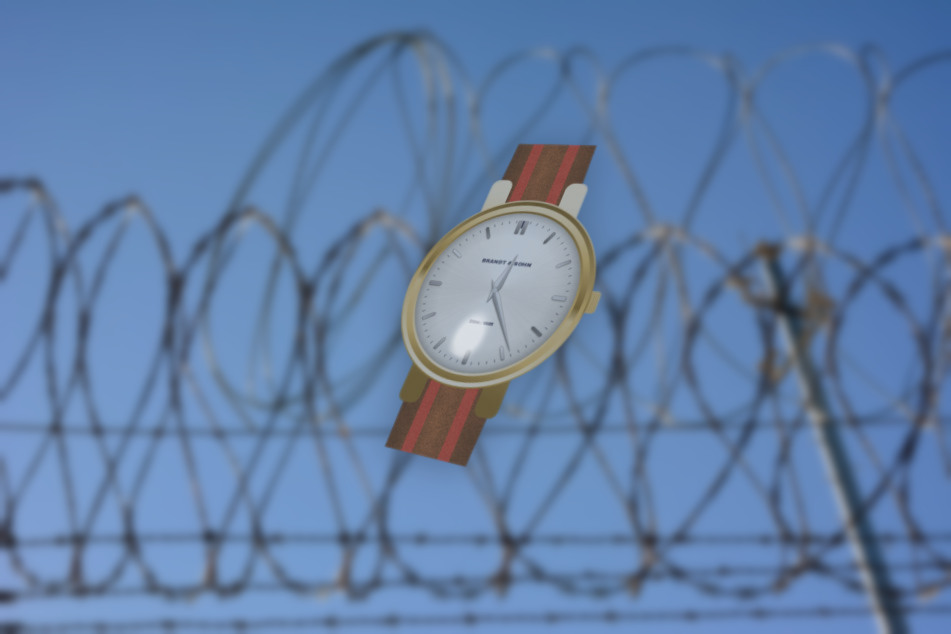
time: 12:24
